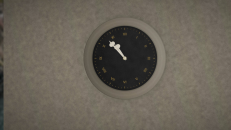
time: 10:53
